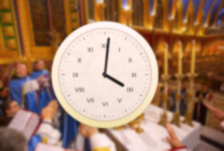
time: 4:01
